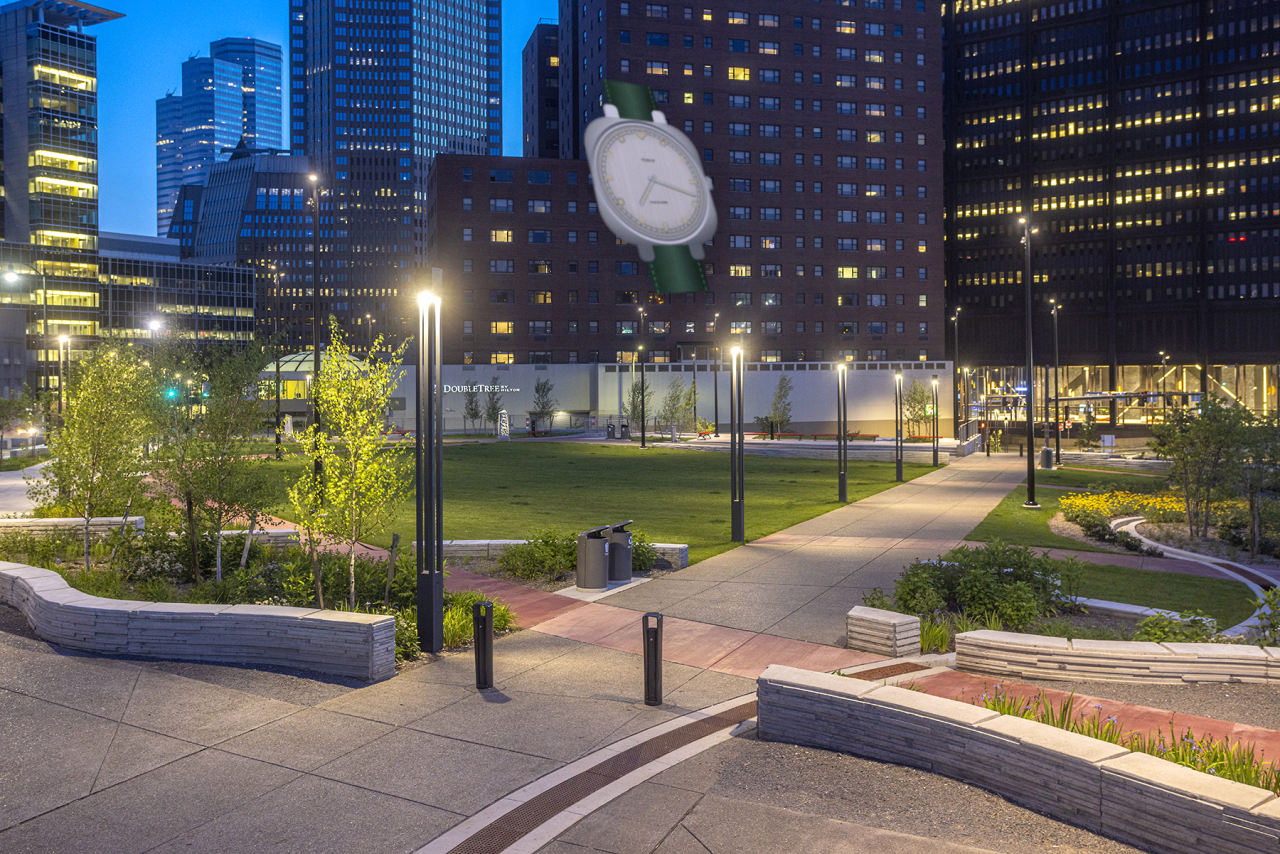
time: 7:18
